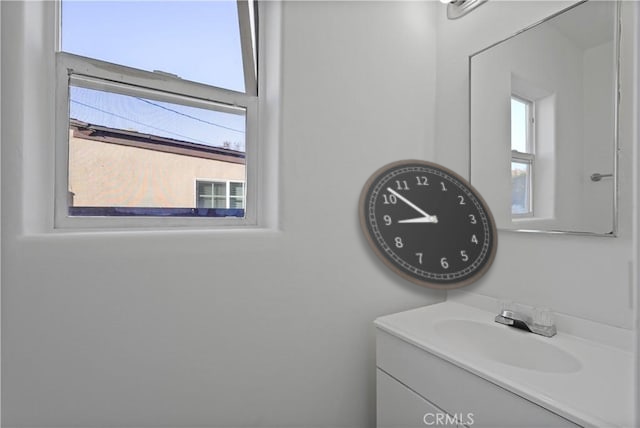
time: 8:52
